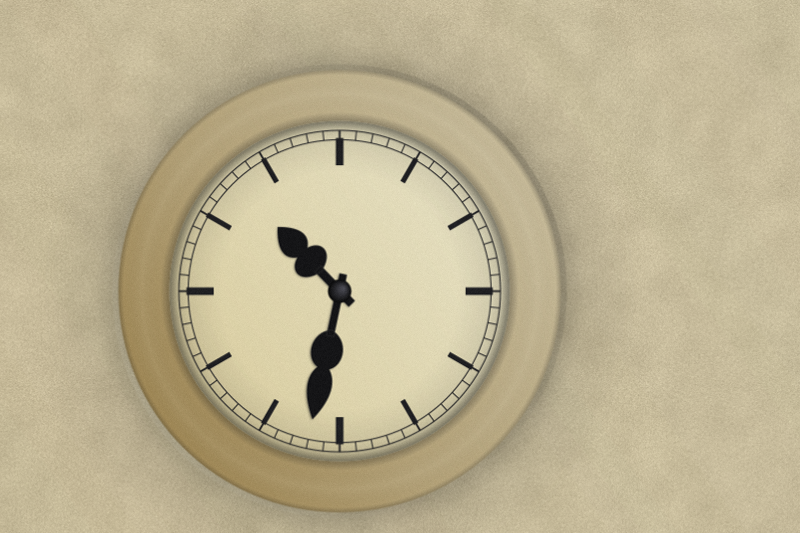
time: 10:32
